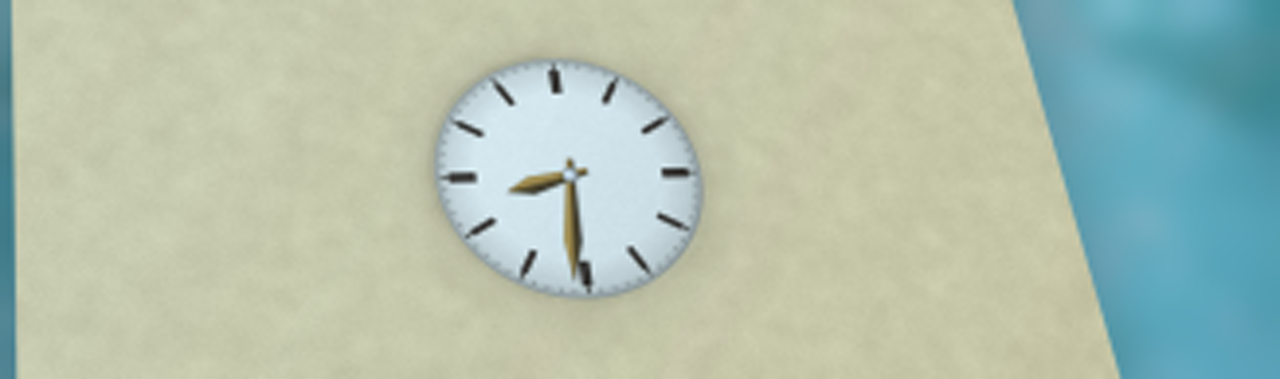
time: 8:31
